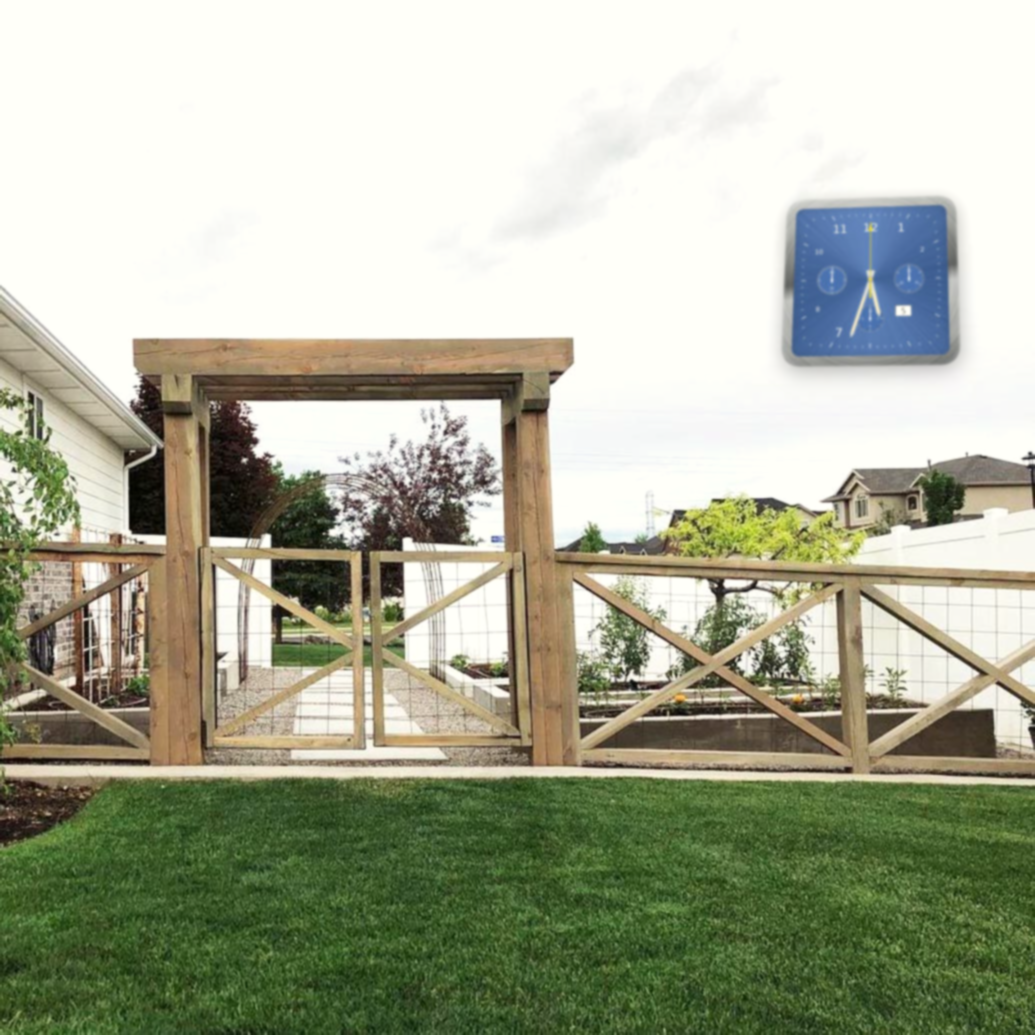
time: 5:33
